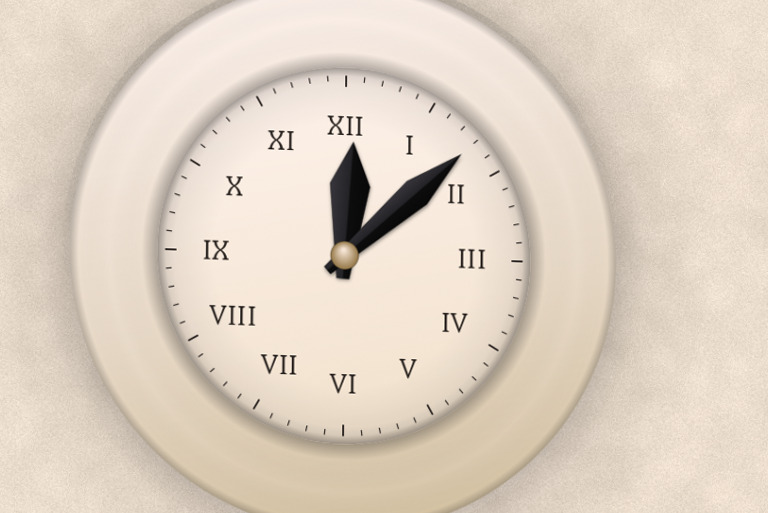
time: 12:08
